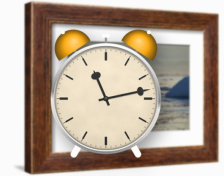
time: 11:13
